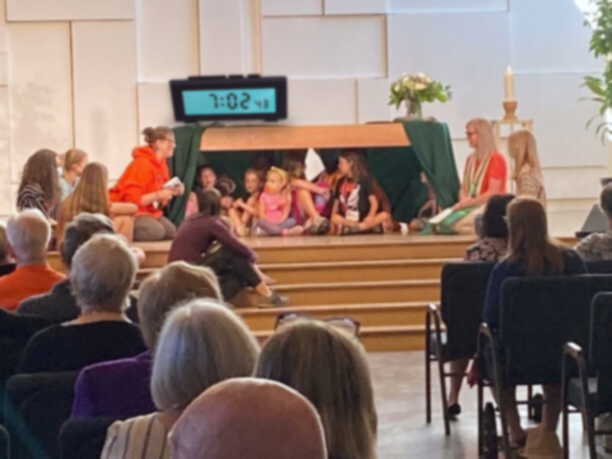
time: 7:02
